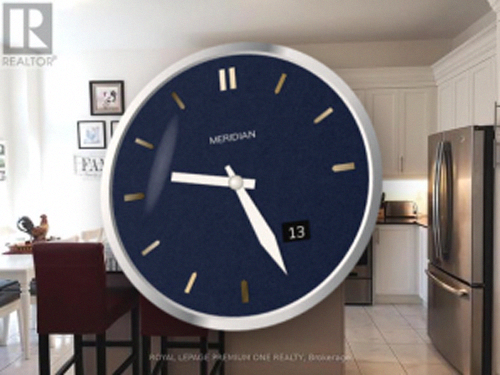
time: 9:26
